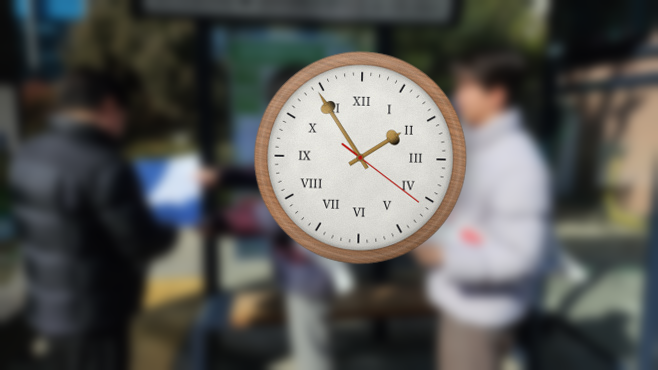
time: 1:54:21
